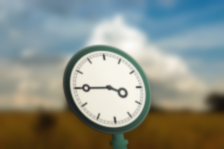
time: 3:45
